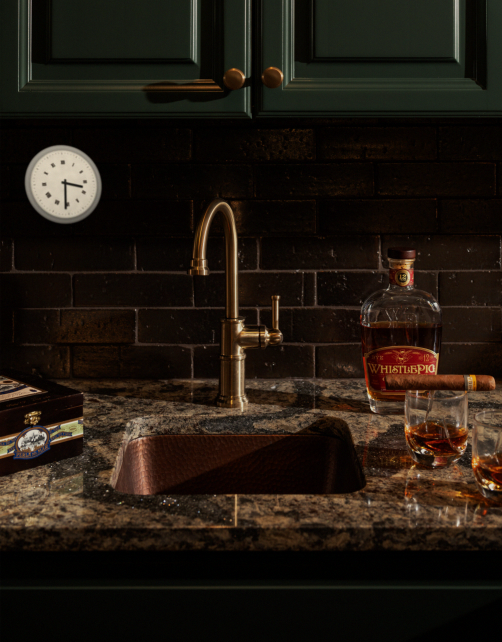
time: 3:31
